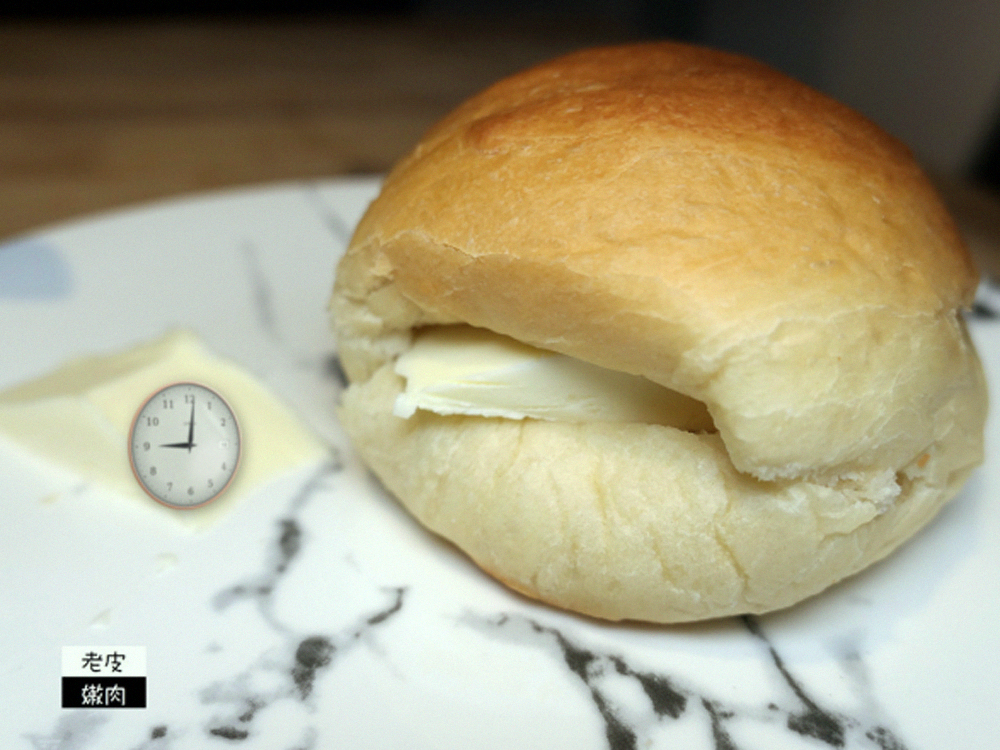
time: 9:01
